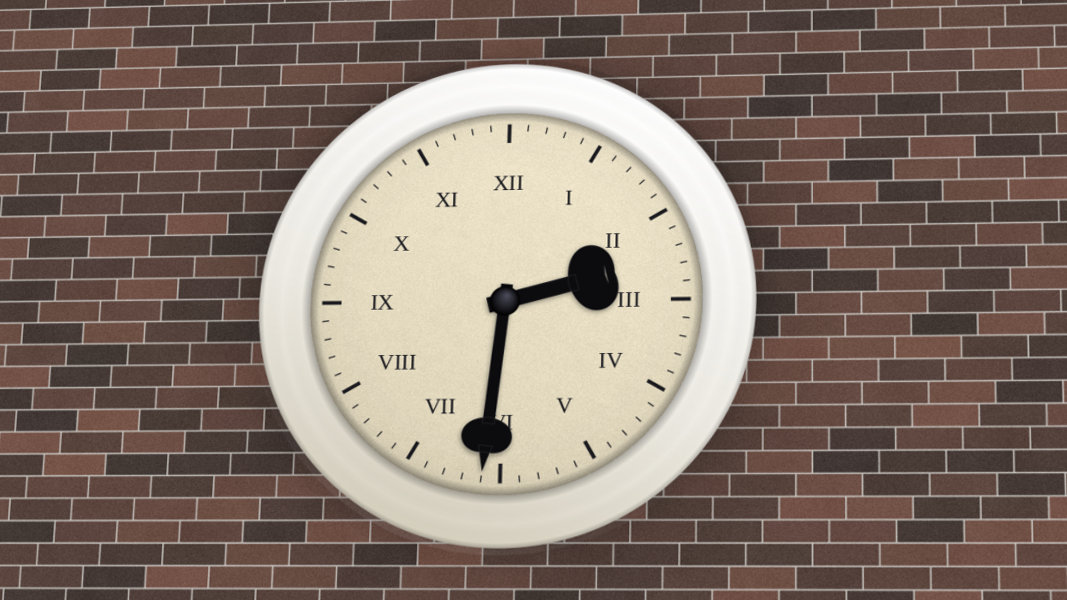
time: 2:31
